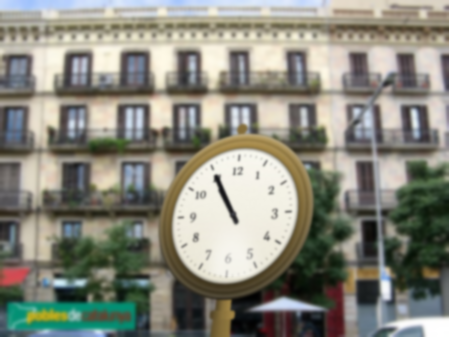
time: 10:55
